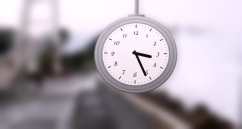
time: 3:26
